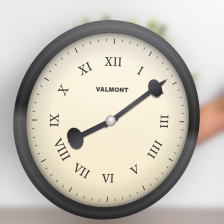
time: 8:09
